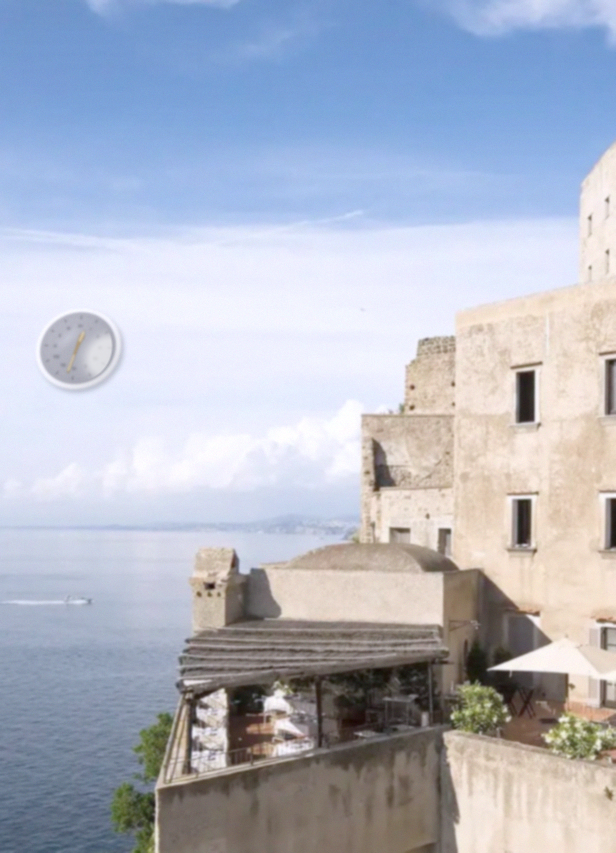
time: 12:32
